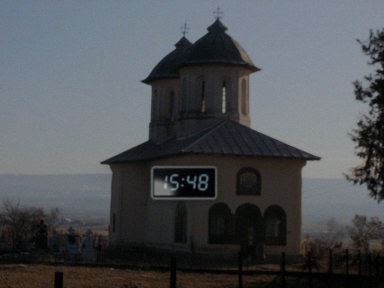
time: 15:48
